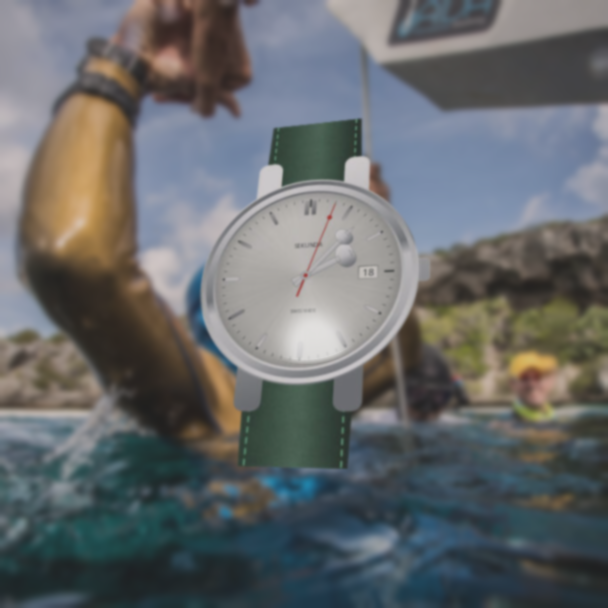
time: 2:07:03
